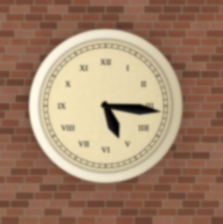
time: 5:16
